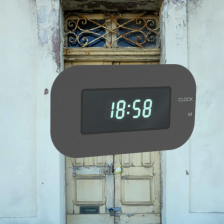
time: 18:58
